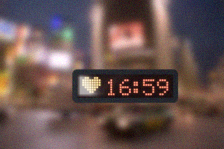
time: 16:59
